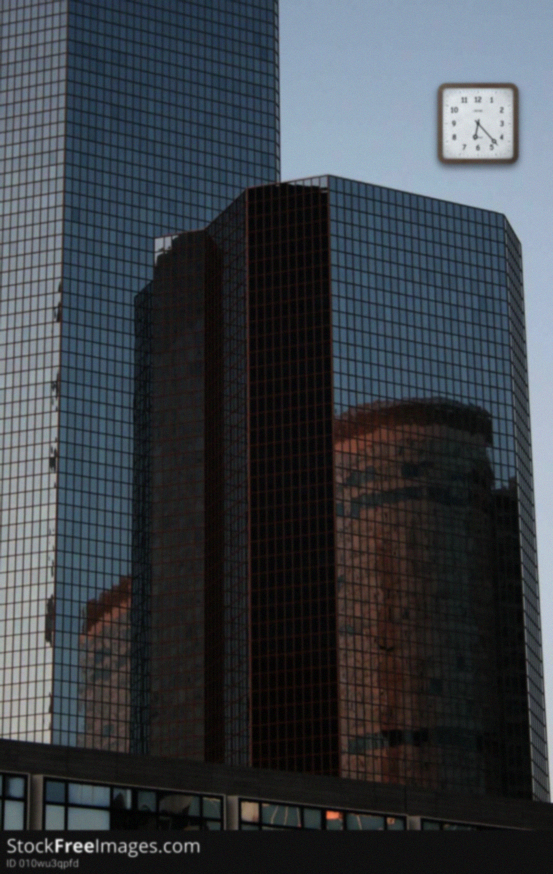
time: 6:23
